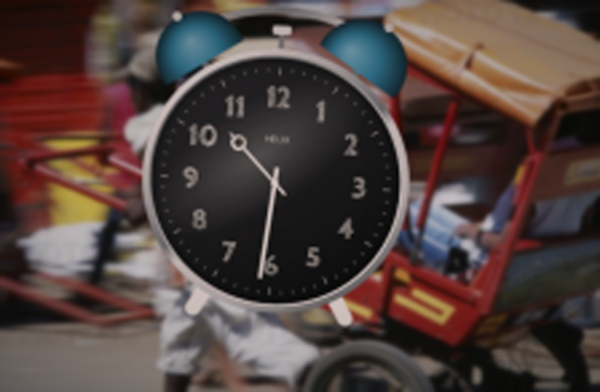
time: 10:31
